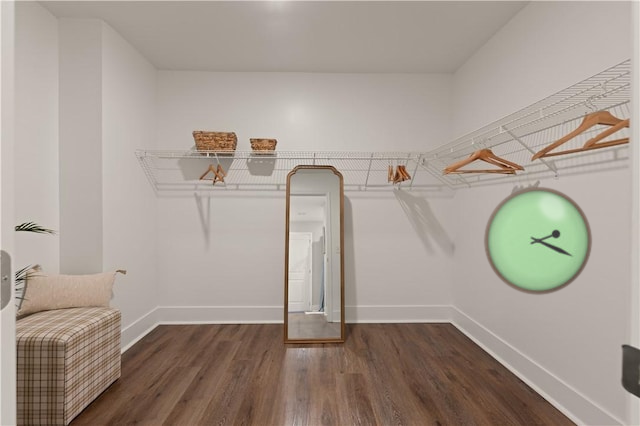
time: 2:19
